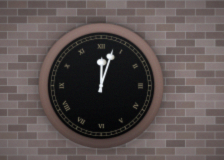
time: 12:03
